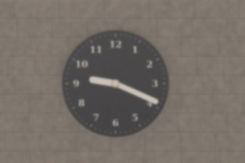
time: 9:19
